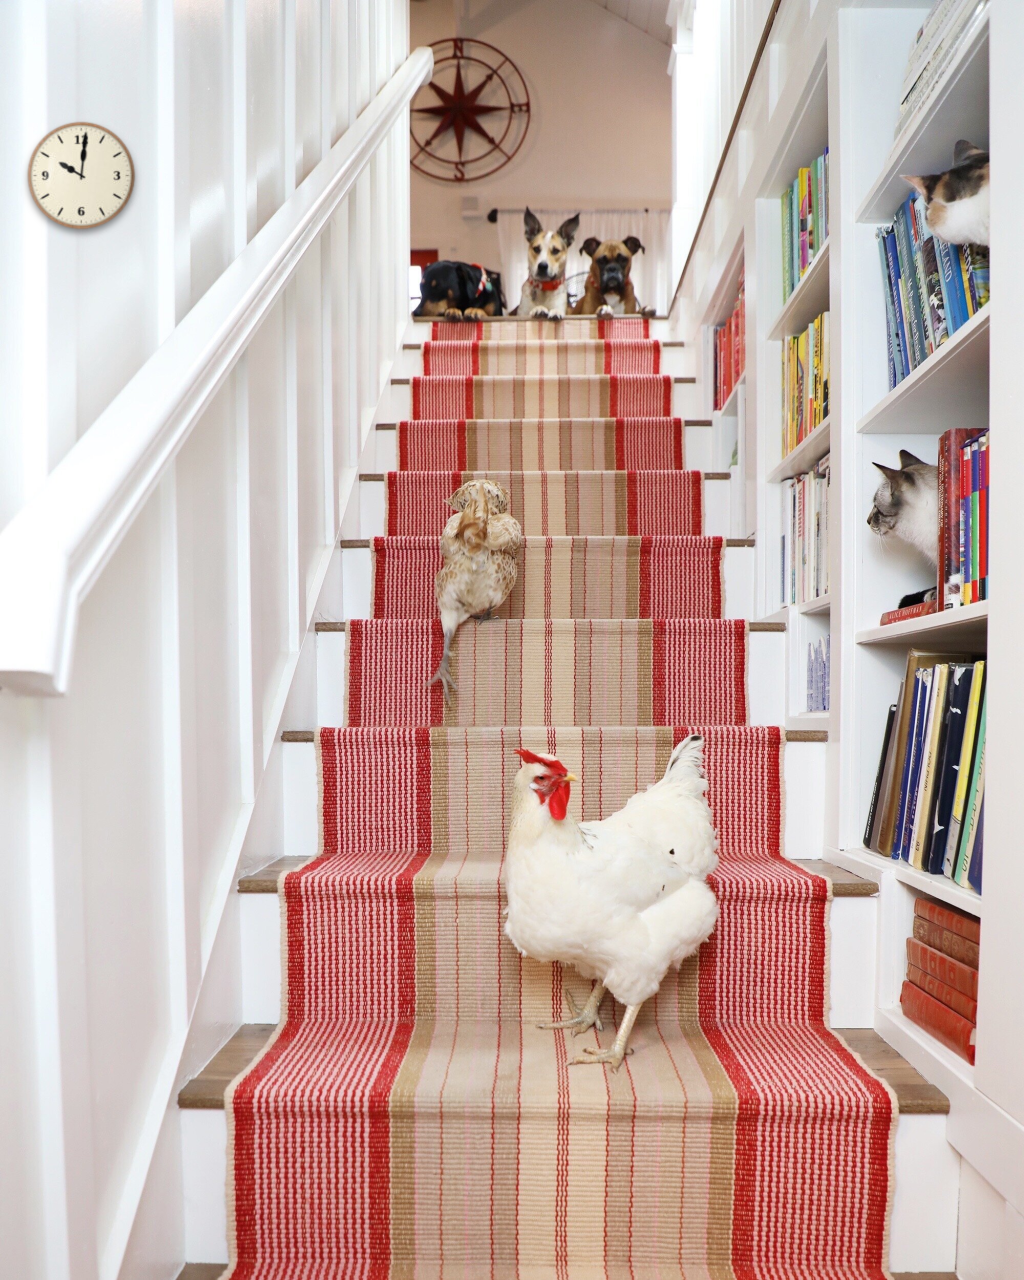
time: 10:01
